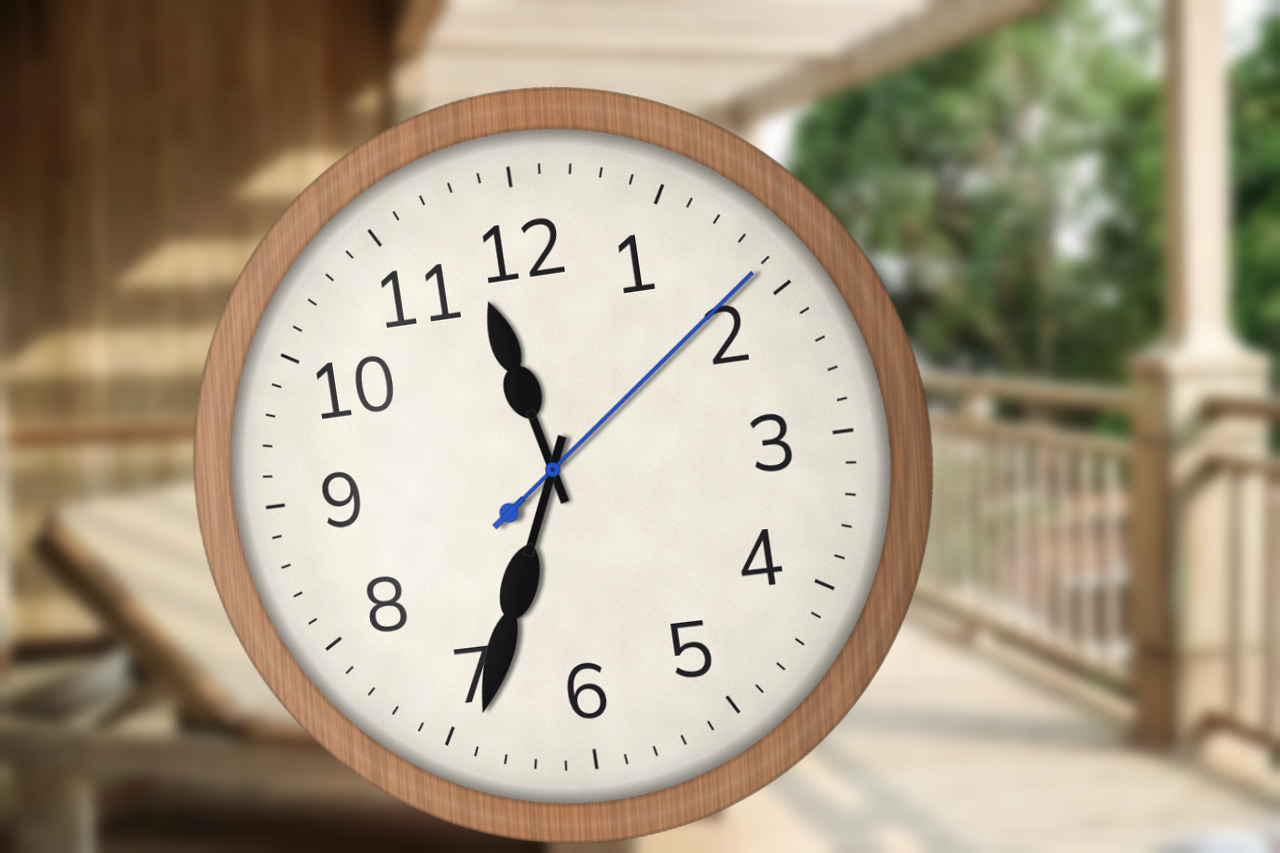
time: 11:34:09
